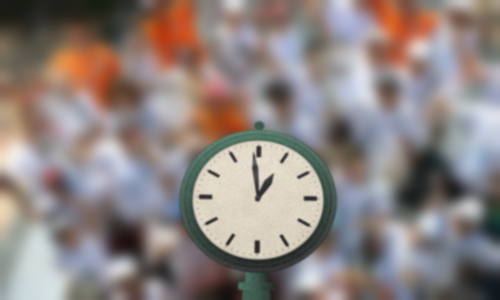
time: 12:59
